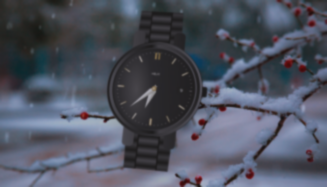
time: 6:38
